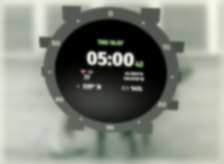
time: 5:00
